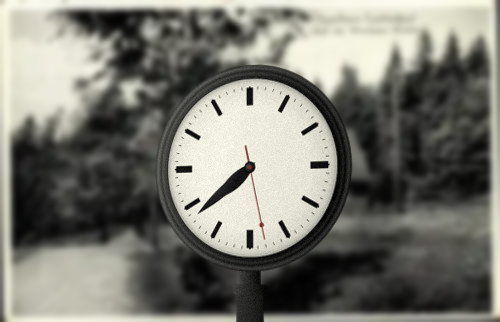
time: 7:38:28
